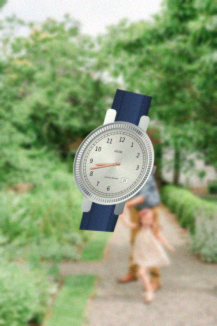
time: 8:42
